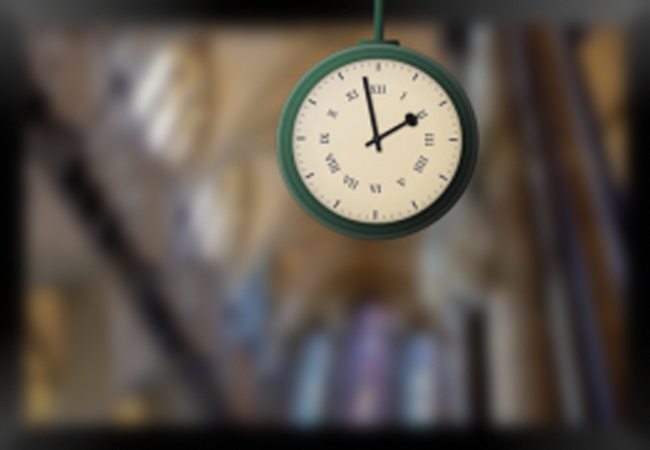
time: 1:58
